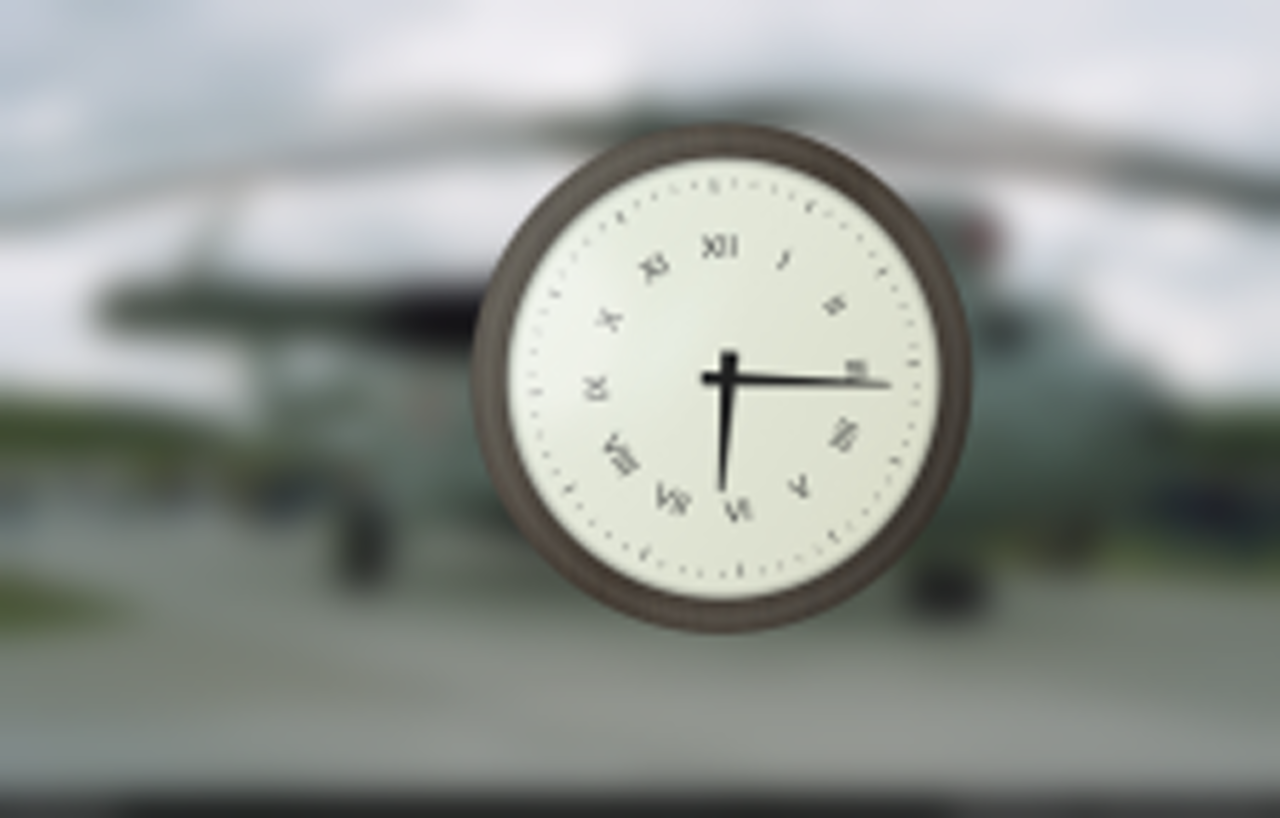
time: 6:16
